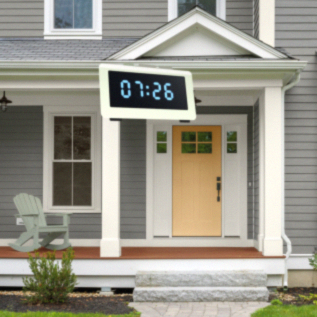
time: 7:26
